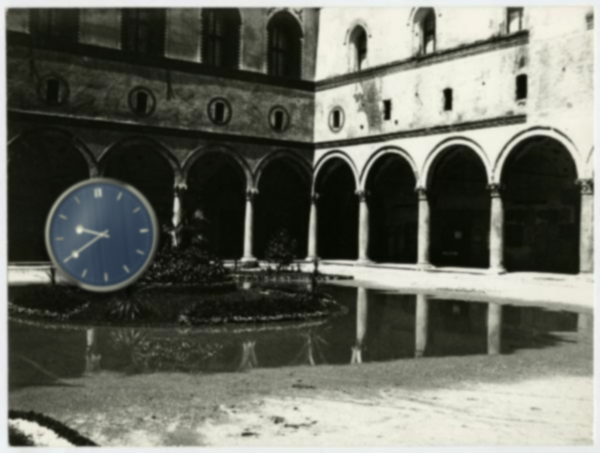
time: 9:40
